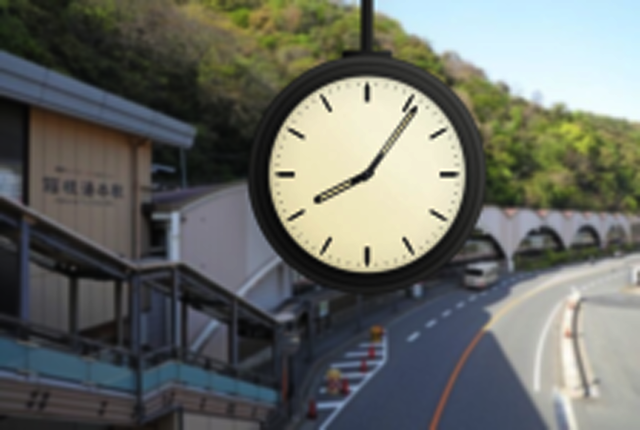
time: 8:06
